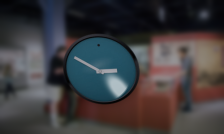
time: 2:50
